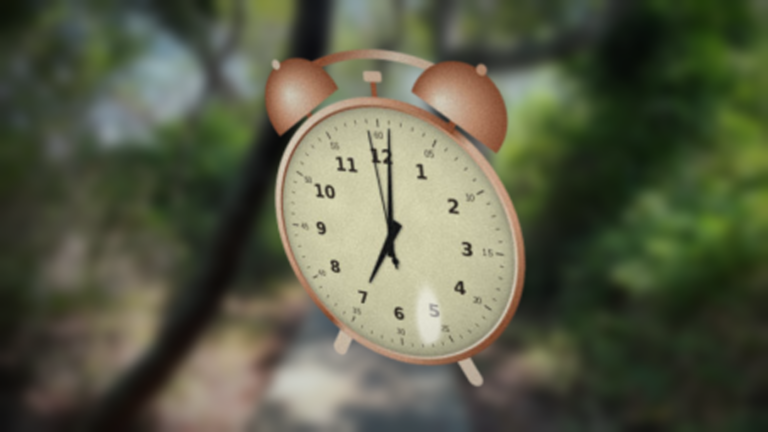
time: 7:00:59
